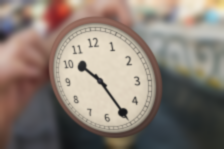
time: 10:25
